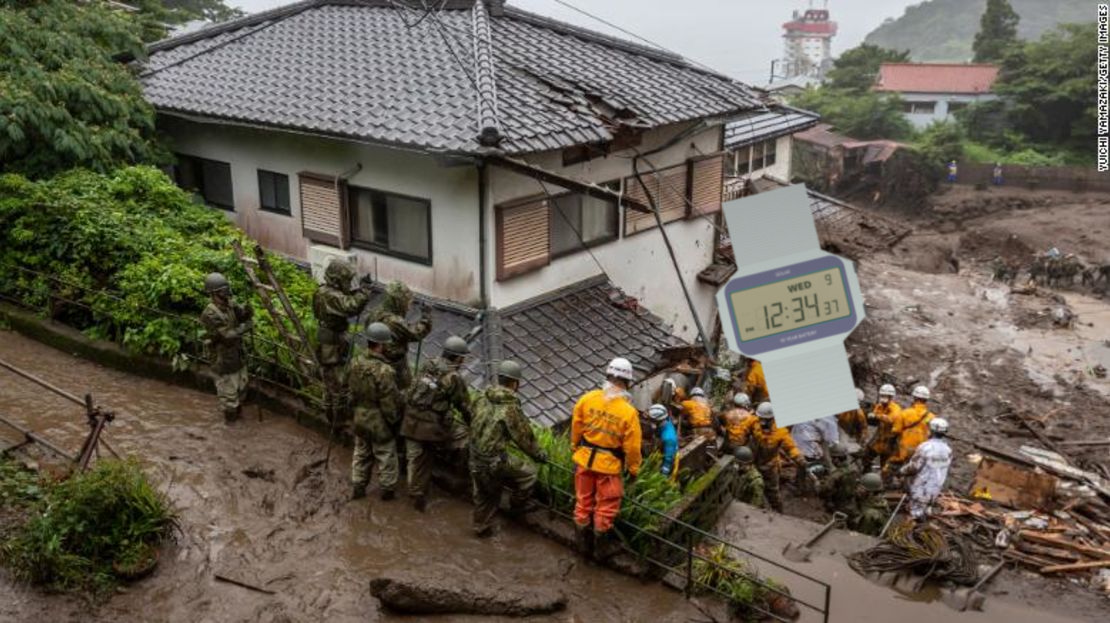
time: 12:34:37
